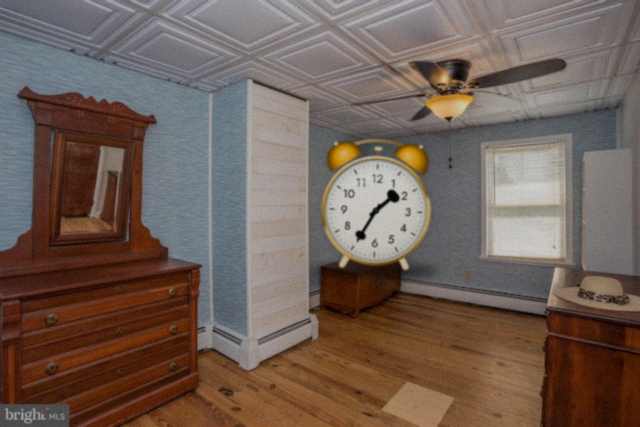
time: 1:35
